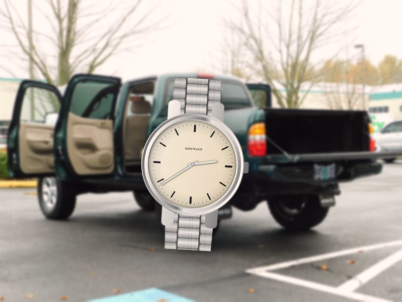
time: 2:39
